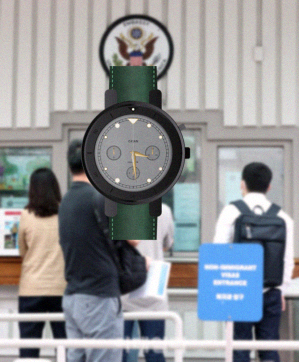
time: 3:29
